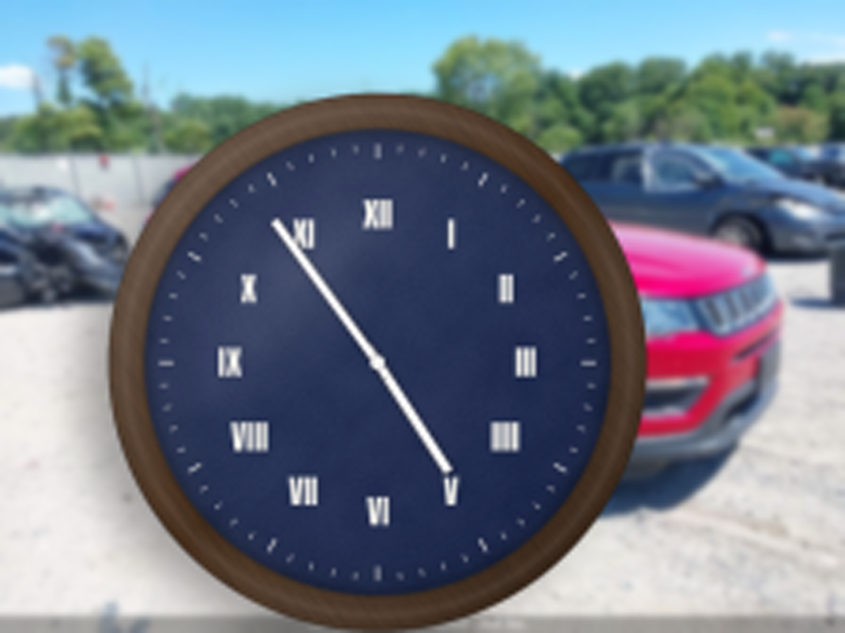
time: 4:54
